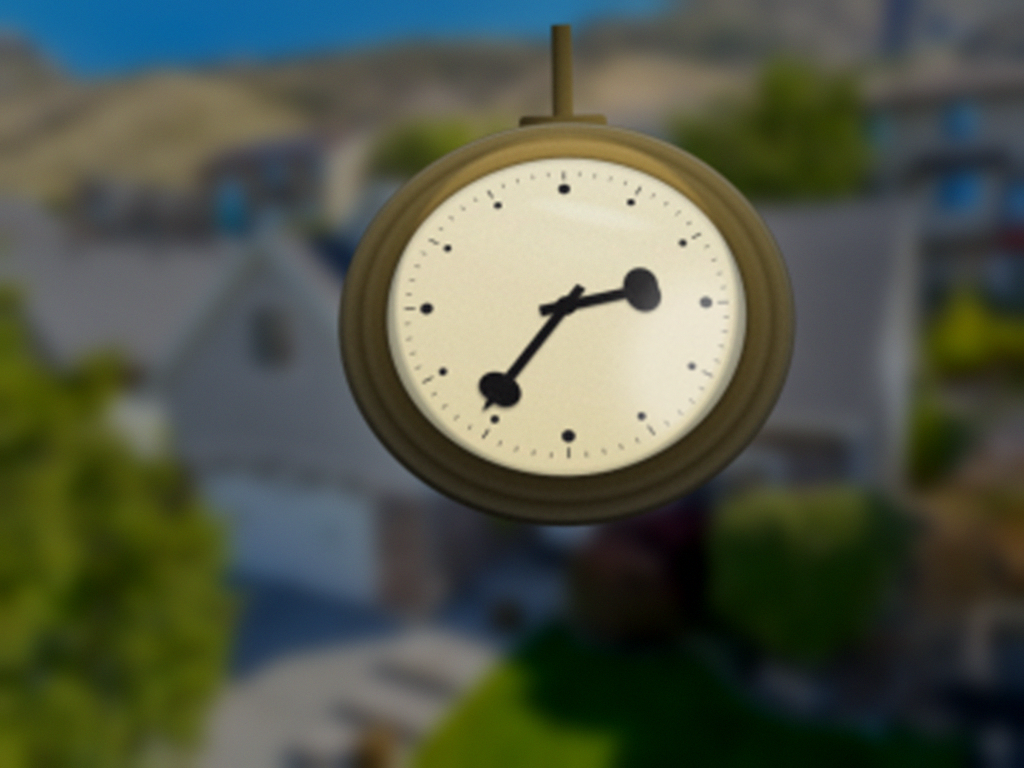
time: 2:36
